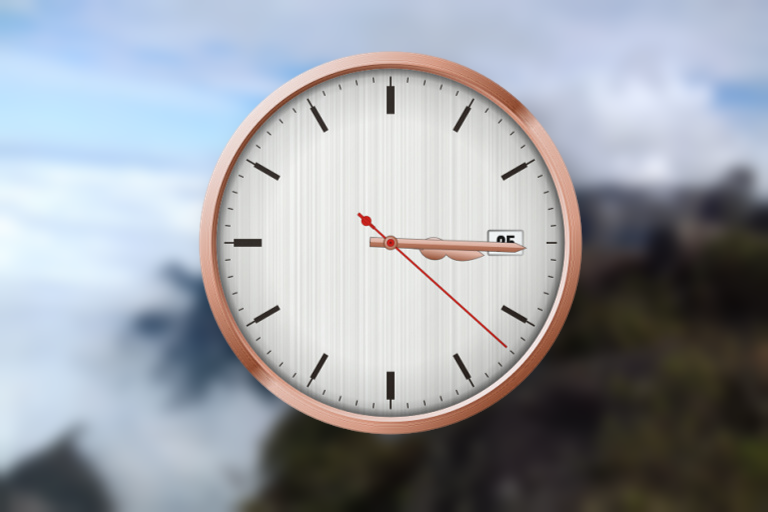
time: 3:15:22
